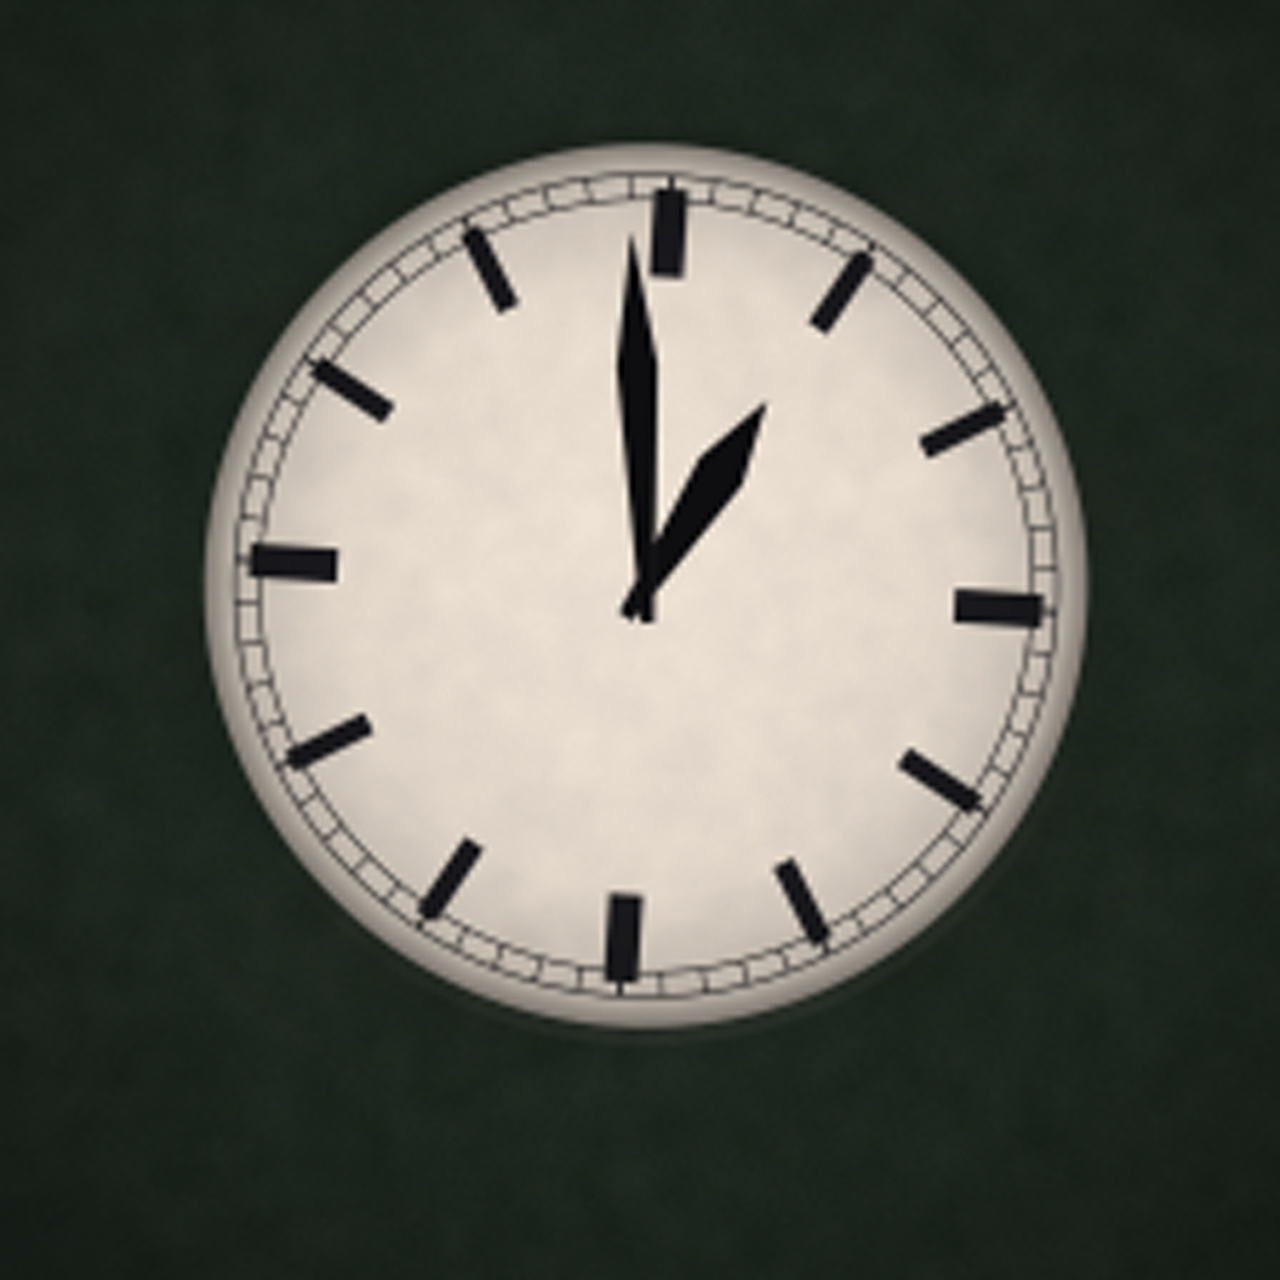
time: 12:59
